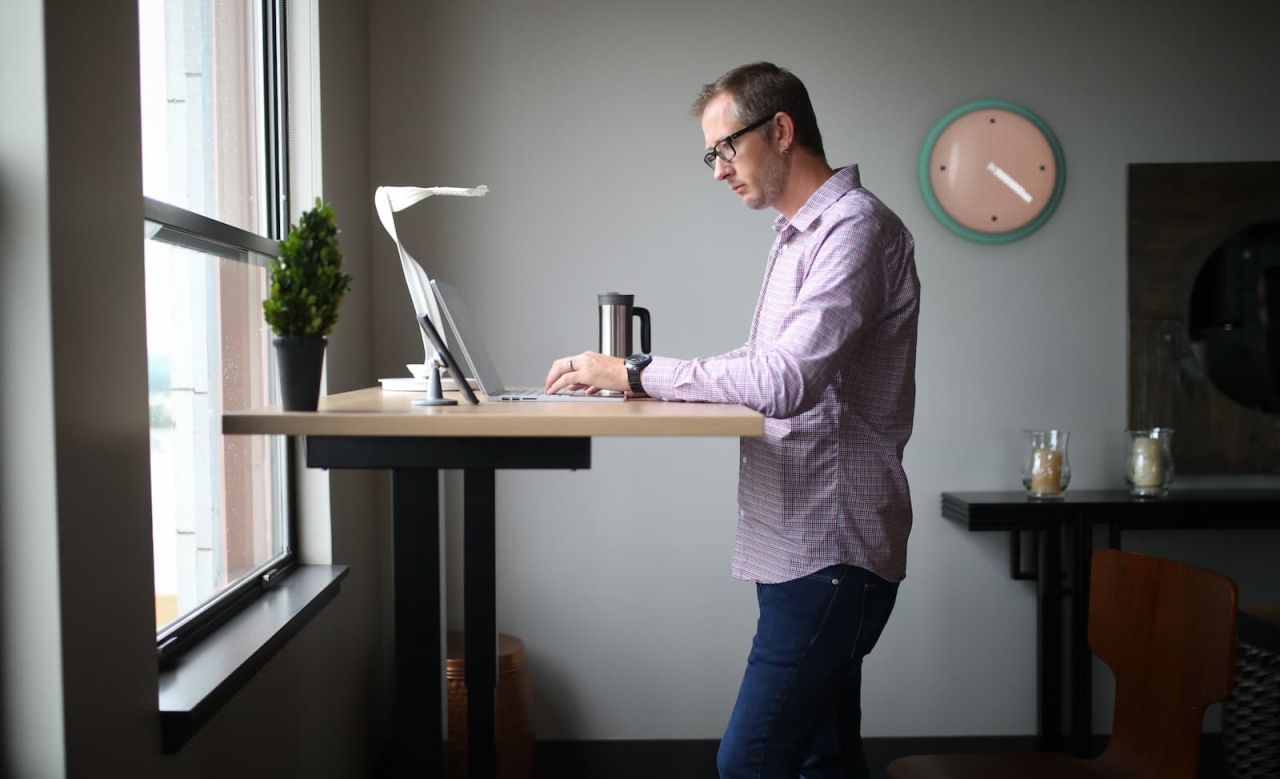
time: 4:22
